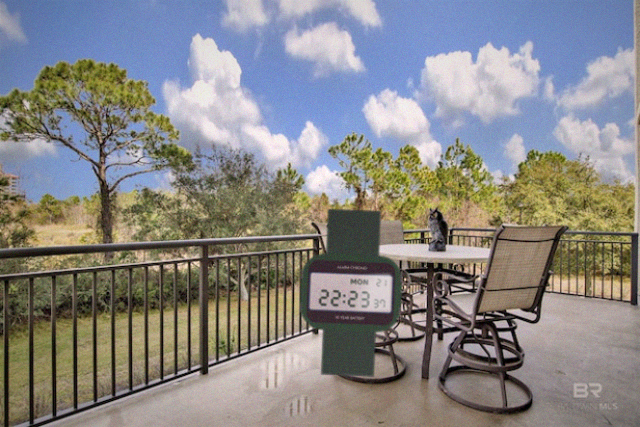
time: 22:23:37
